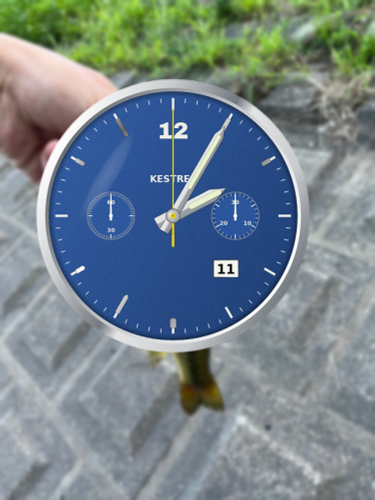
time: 2:05
